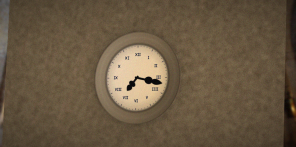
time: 7:17
